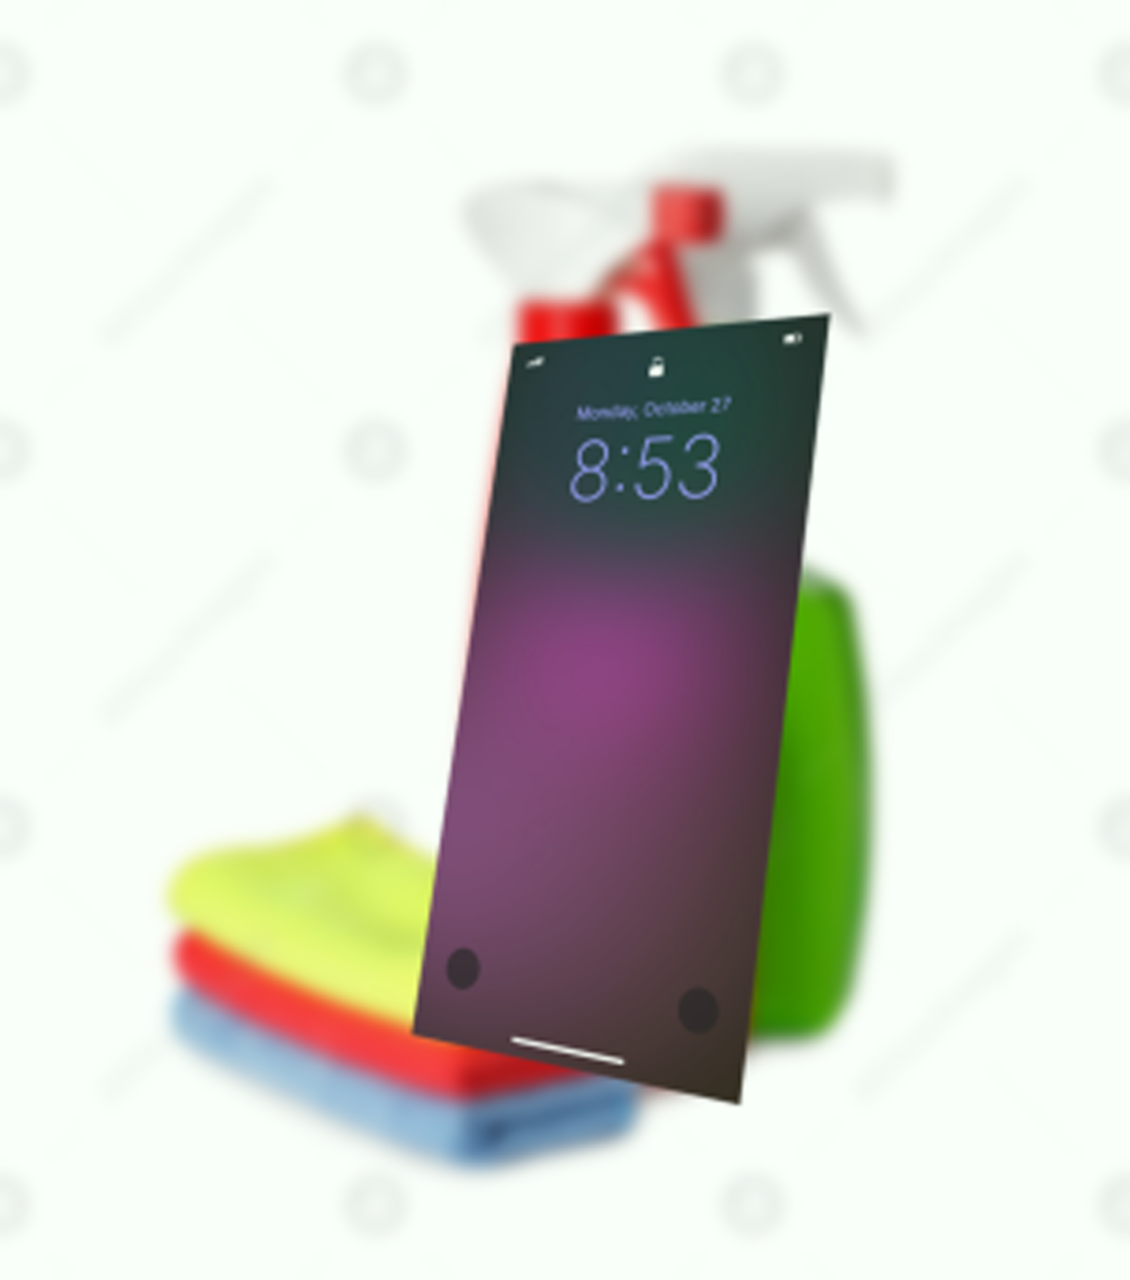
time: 8:53
